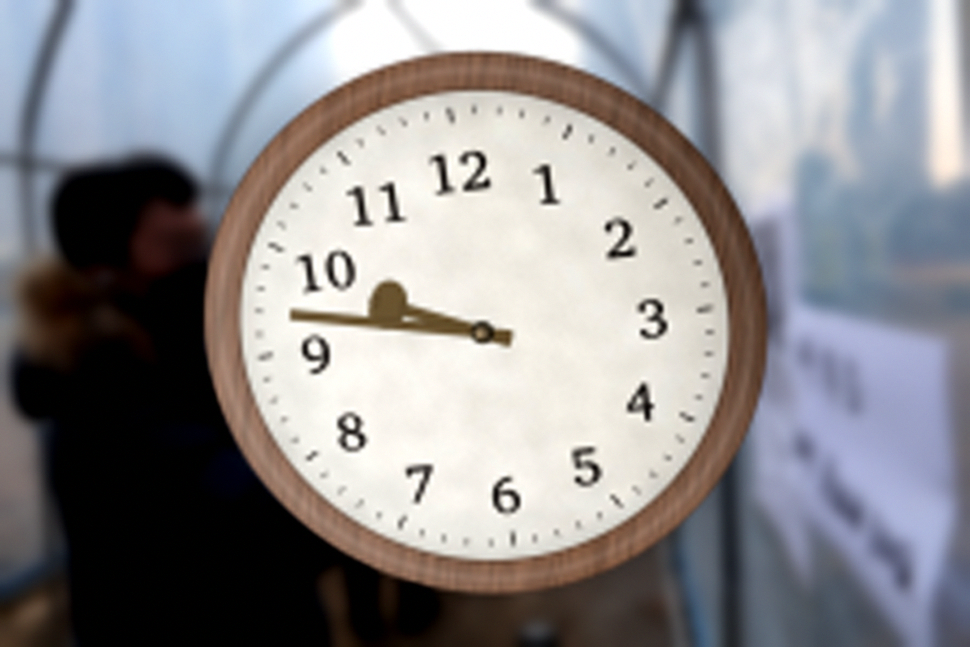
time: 9:47
